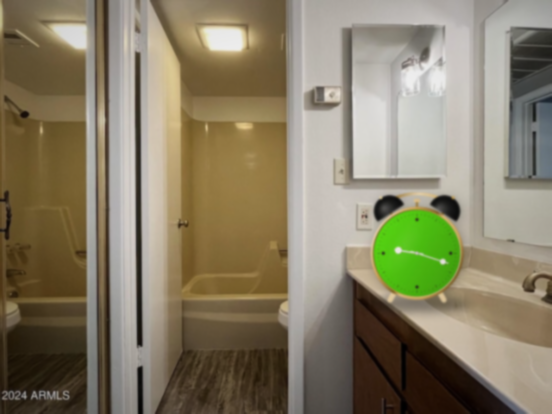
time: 9:18
